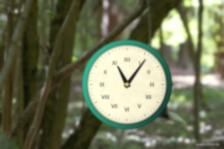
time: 11:06
